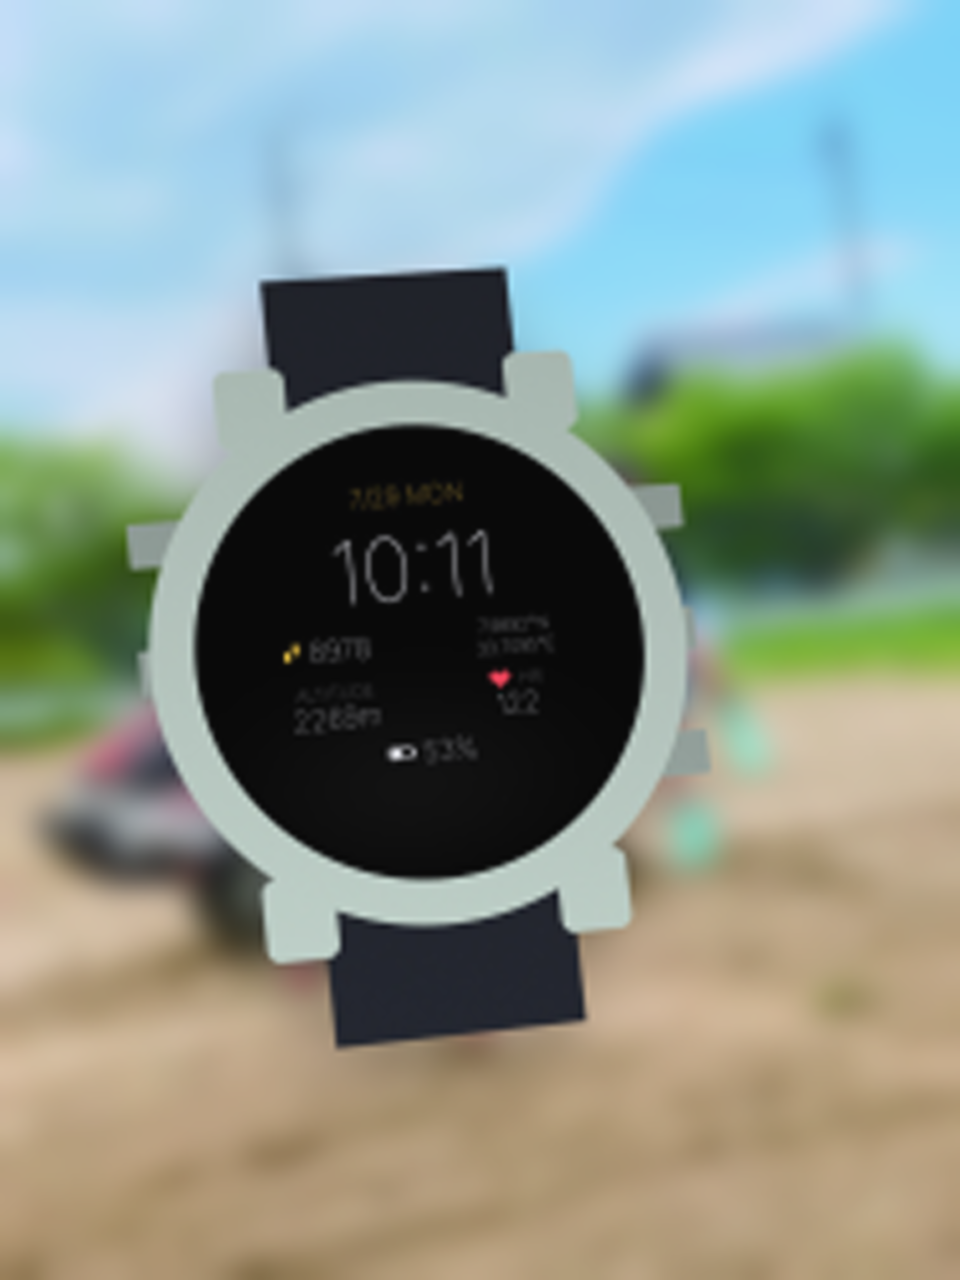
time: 10:11
